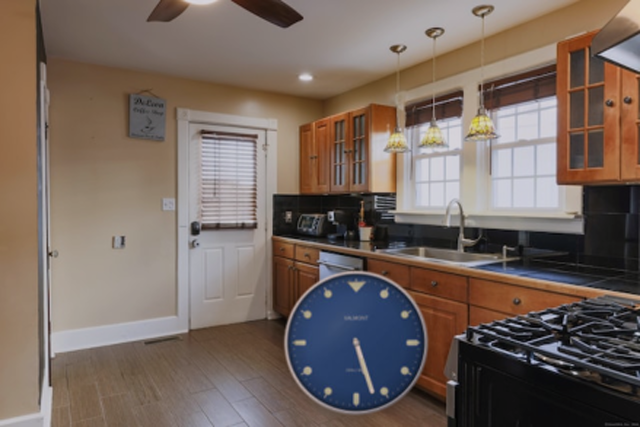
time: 5:27
